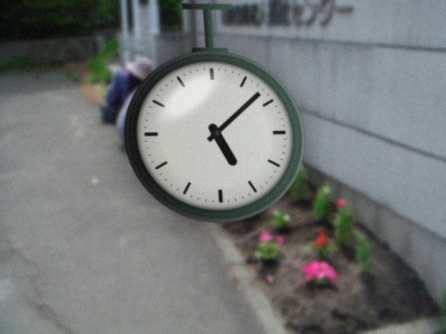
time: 5:08
